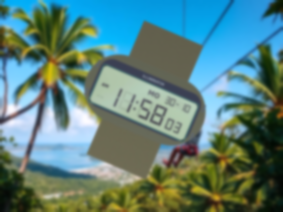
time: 11:58
